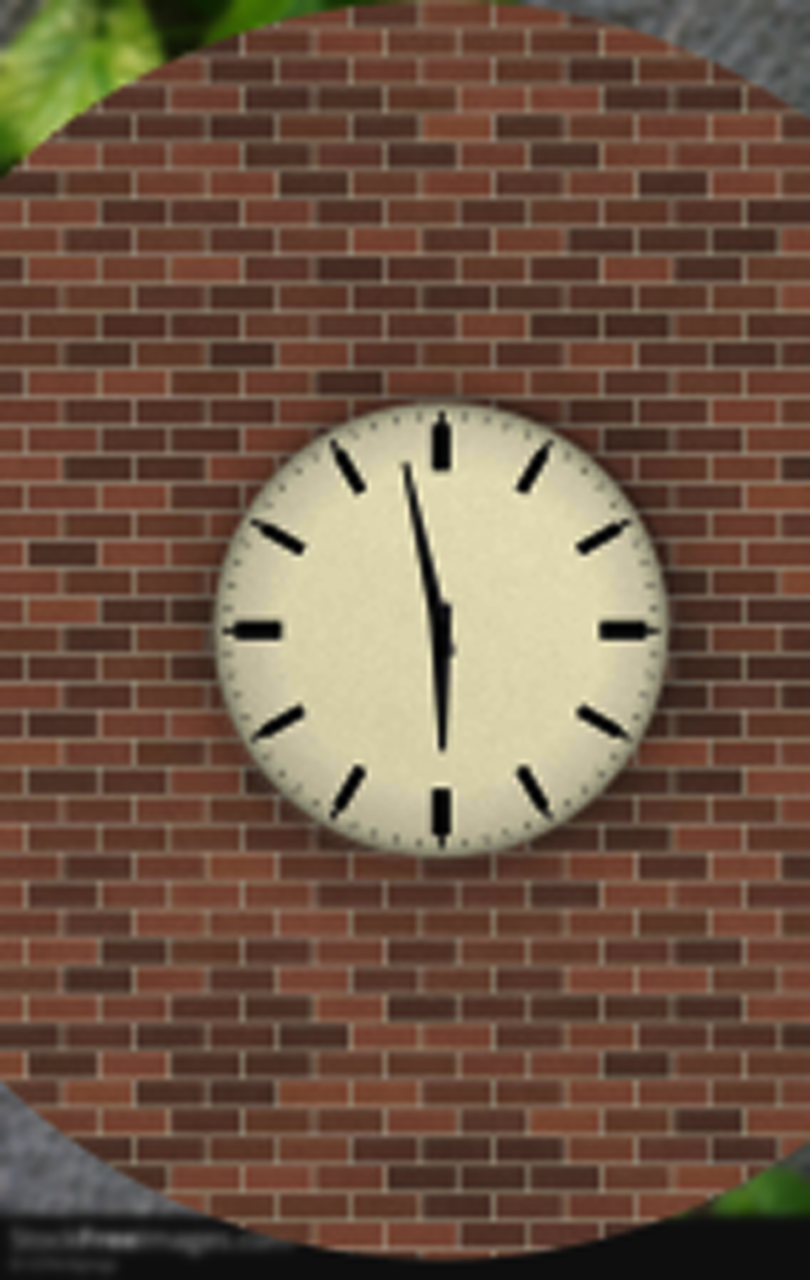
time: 5:58
